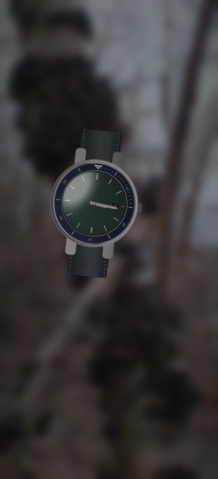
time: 3:16
